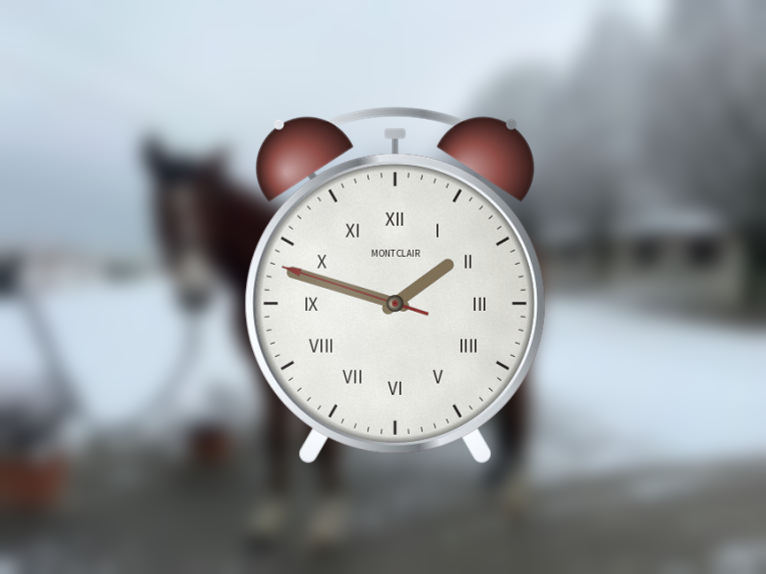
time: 1:47:48
